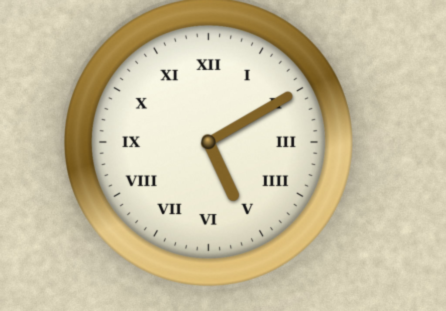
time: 5:10
